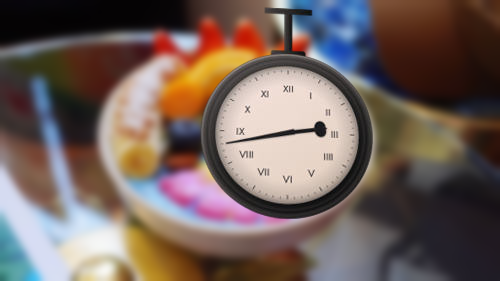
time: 2:43
